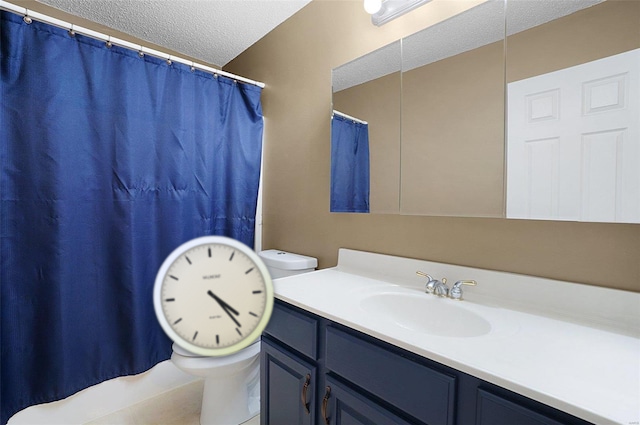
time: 4:24
